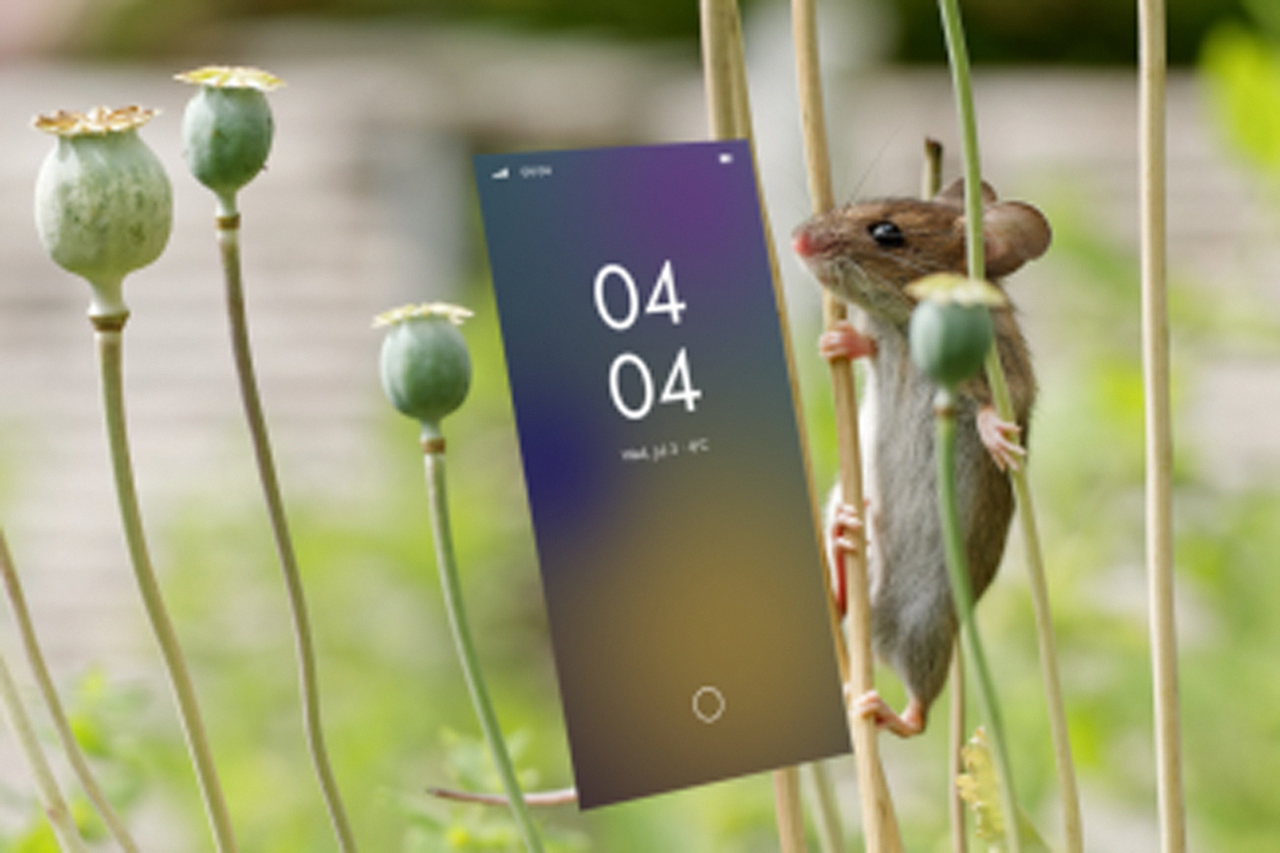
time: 4:04
